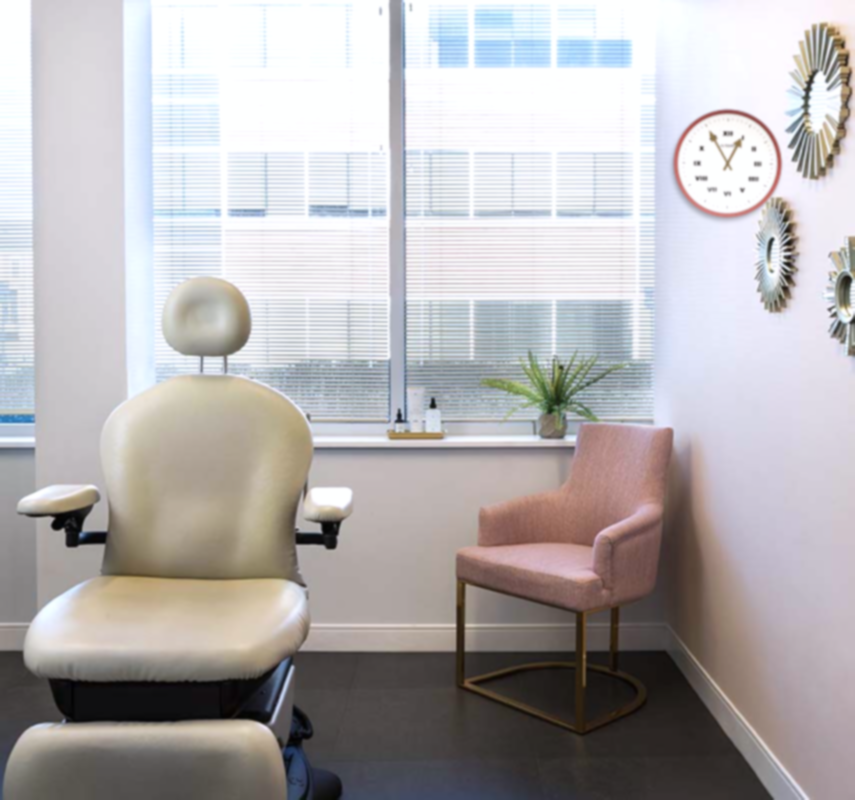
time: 12:55
